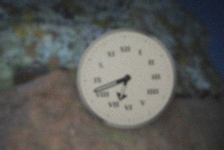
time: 6:42
